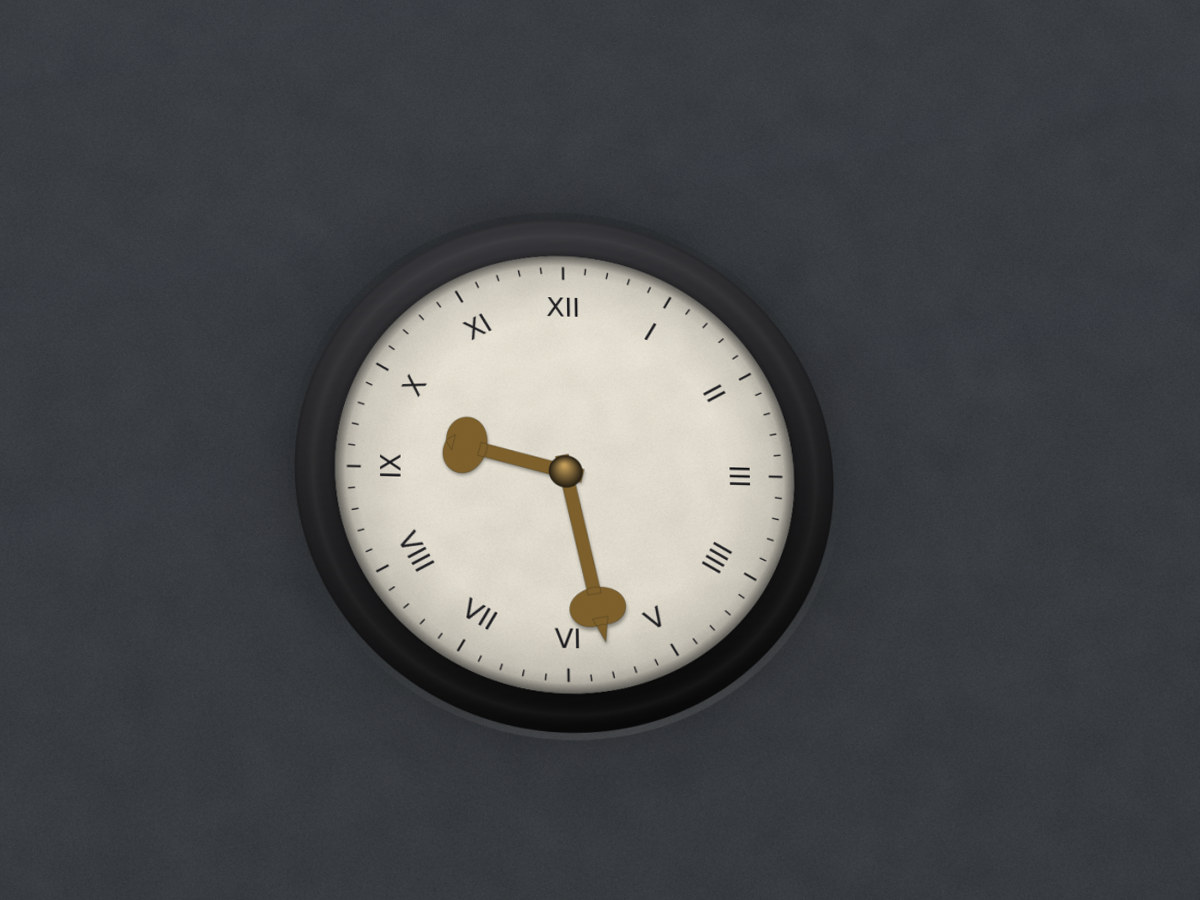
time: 9:28
